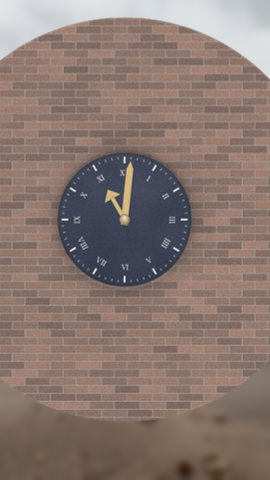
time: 11:01
